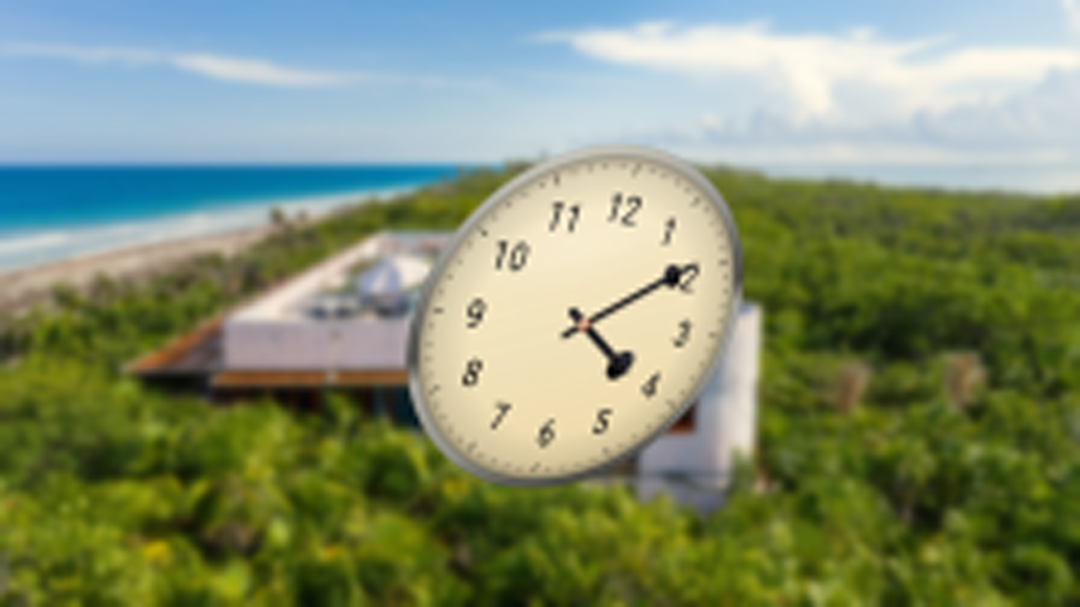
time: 4:09
